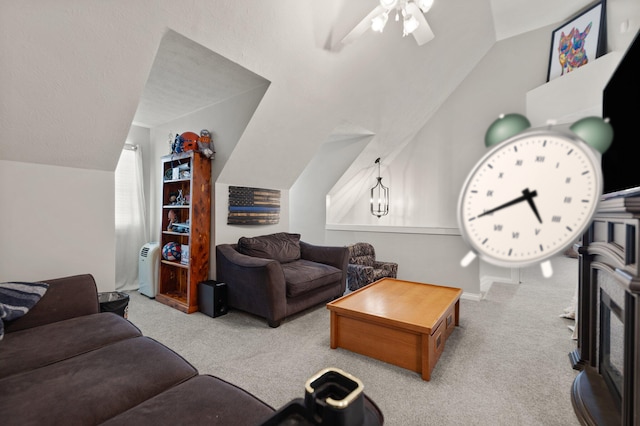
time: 4:40
